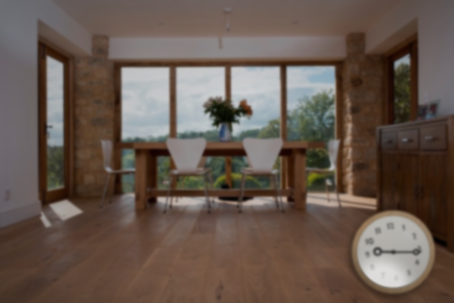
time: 9:16
